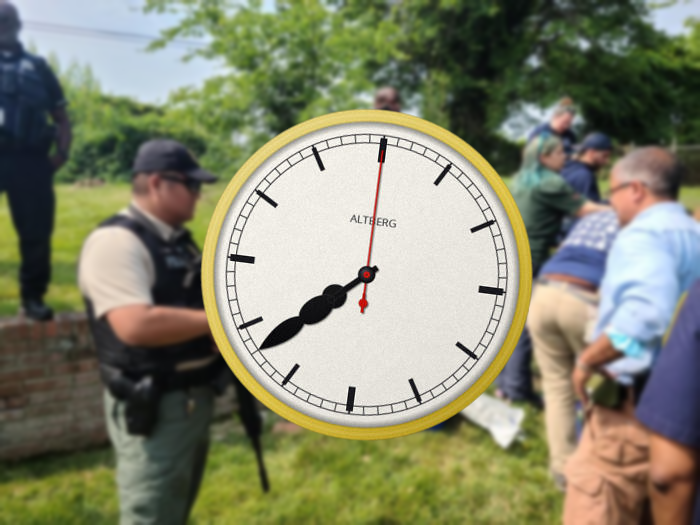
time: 7:38:00
